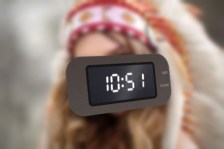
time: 10:51
